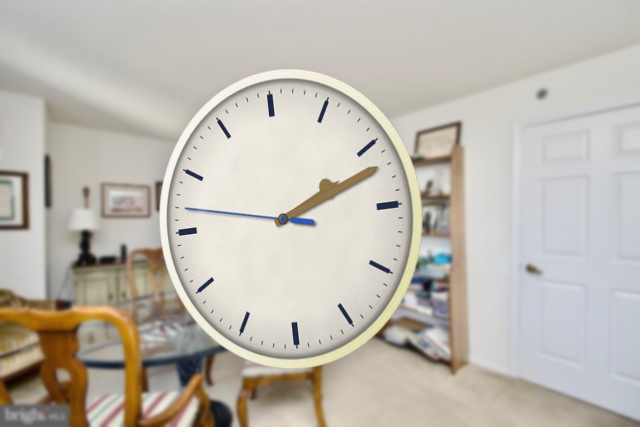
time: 2:11:47
